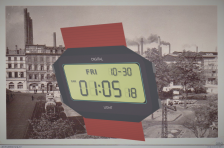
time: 1:05:18
